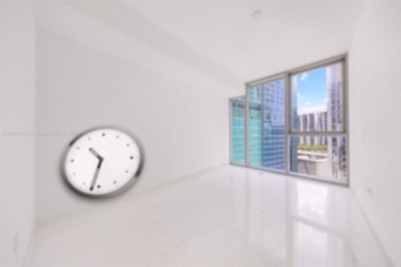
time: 10:32
